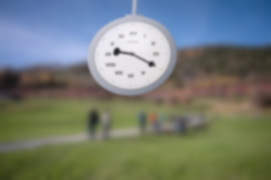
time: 9:20
